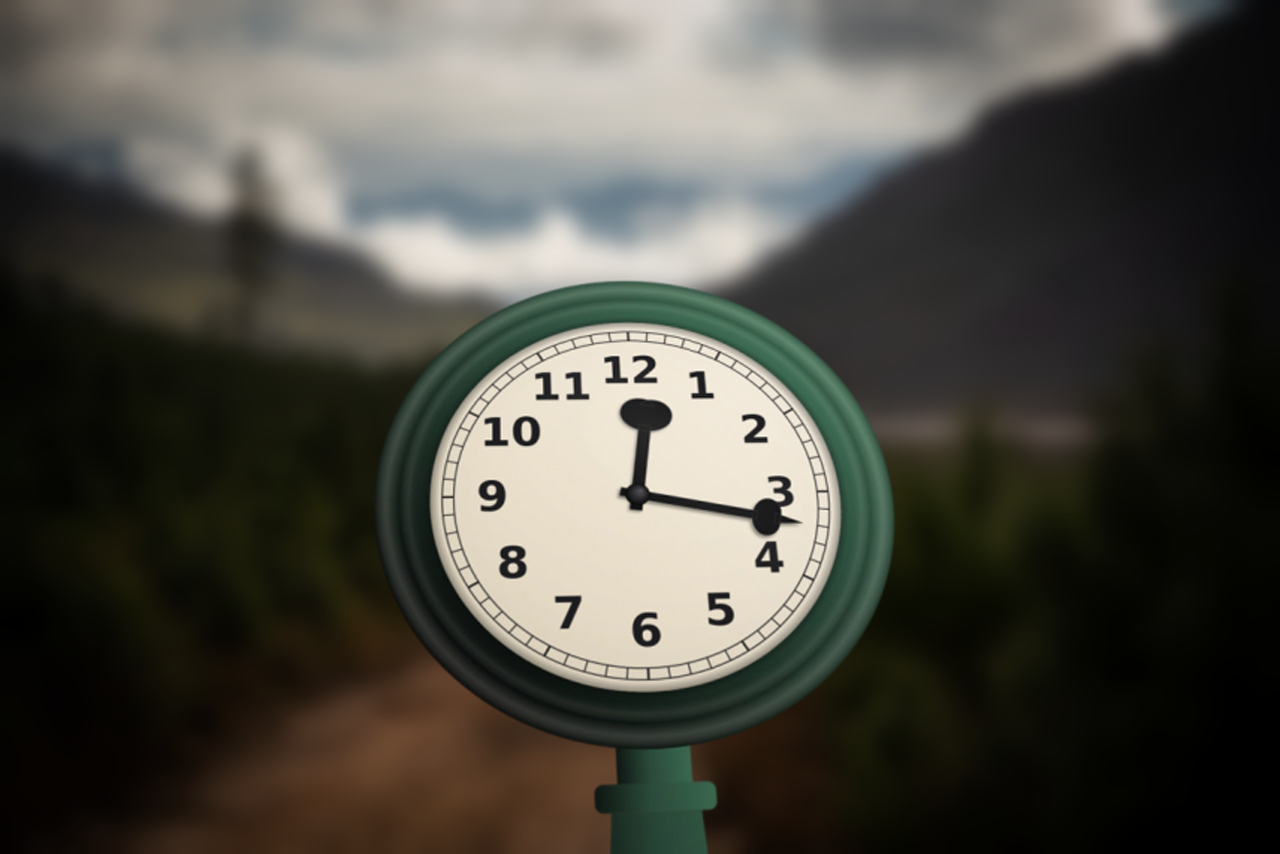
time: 12:17
